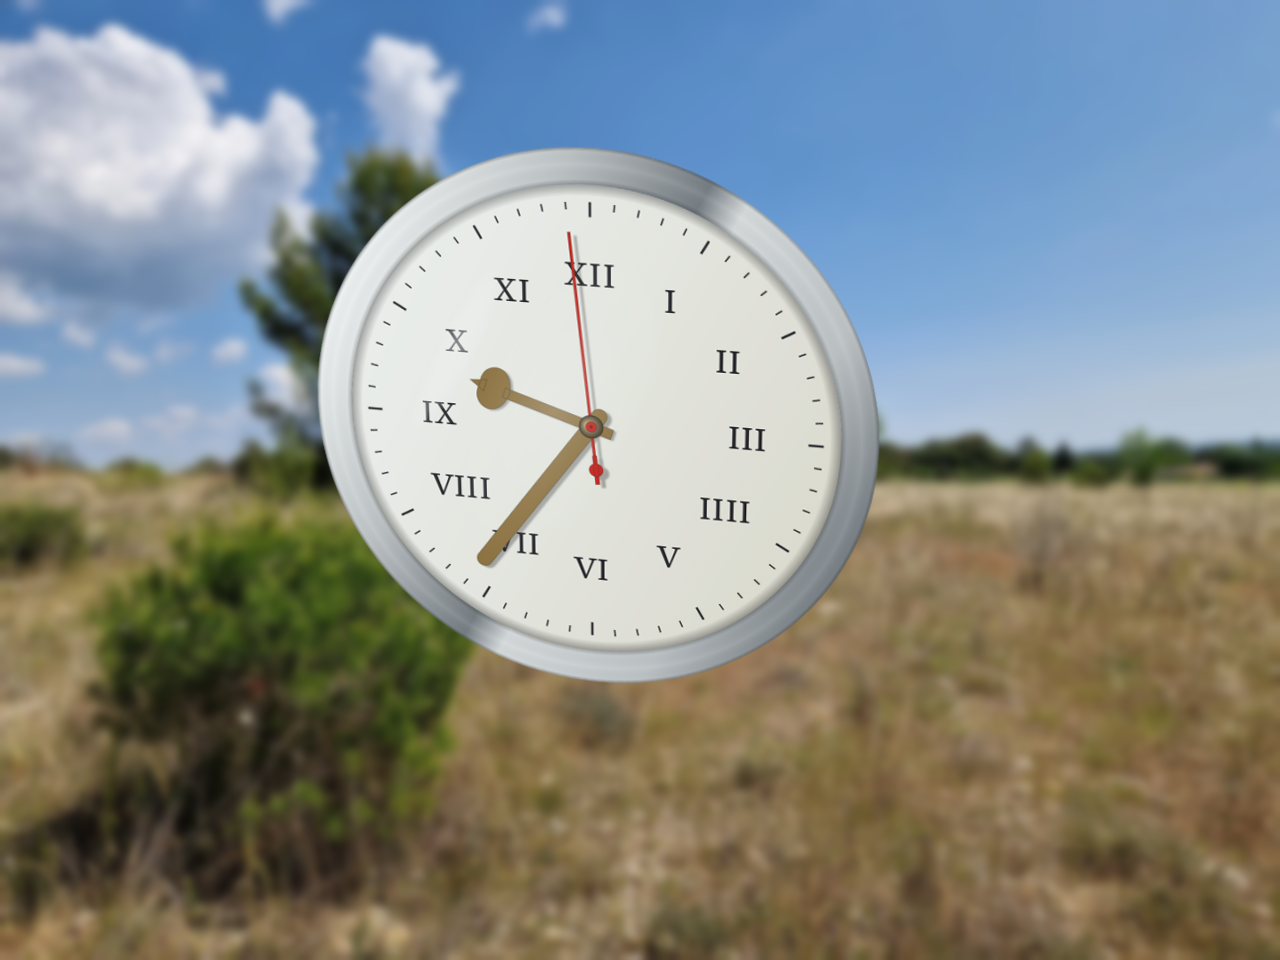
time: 9:35:59
